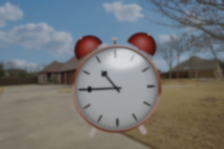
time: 10:45
